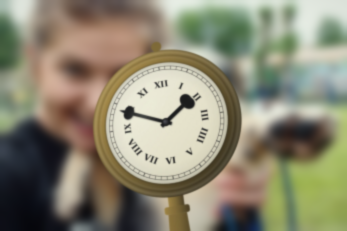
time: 1:49
